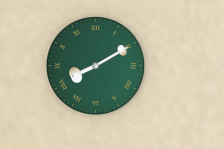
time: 8:10
